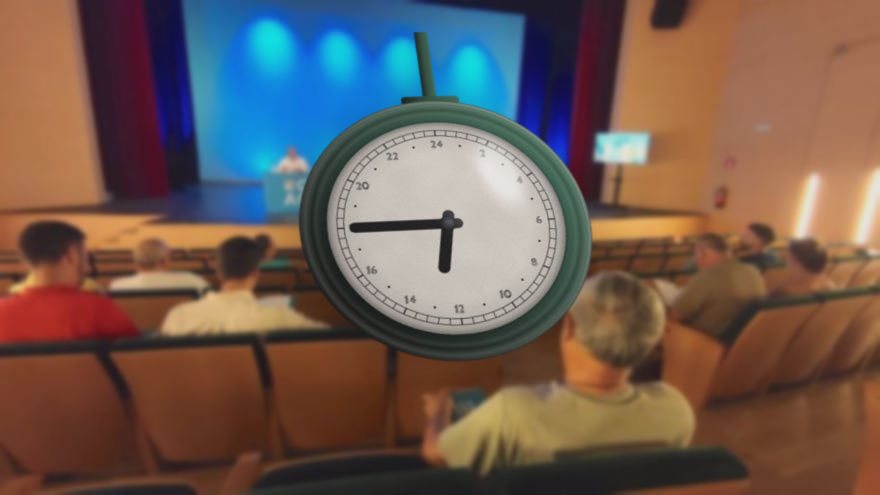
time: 12:45
